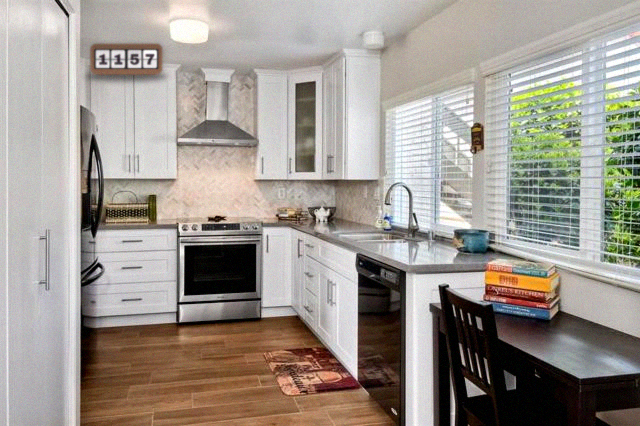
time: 11:57
